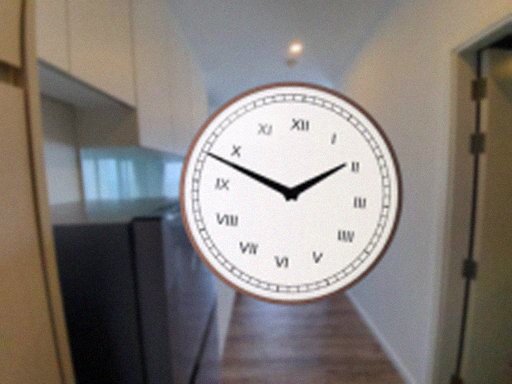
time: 1:48
